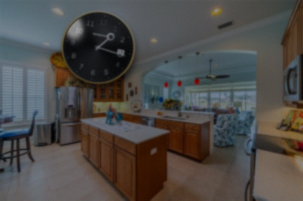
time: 1:16
